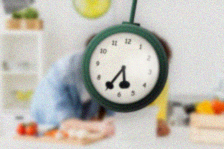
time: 5:35
